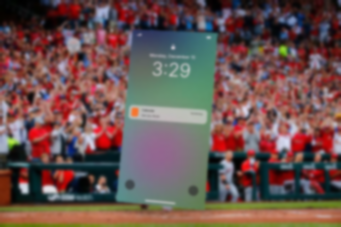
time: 3:29
